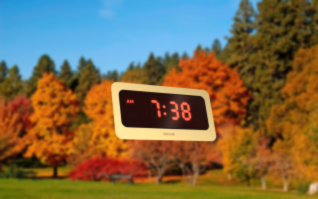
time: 7:38
